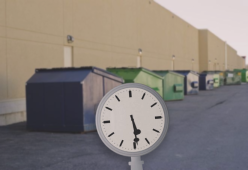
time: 5:29
